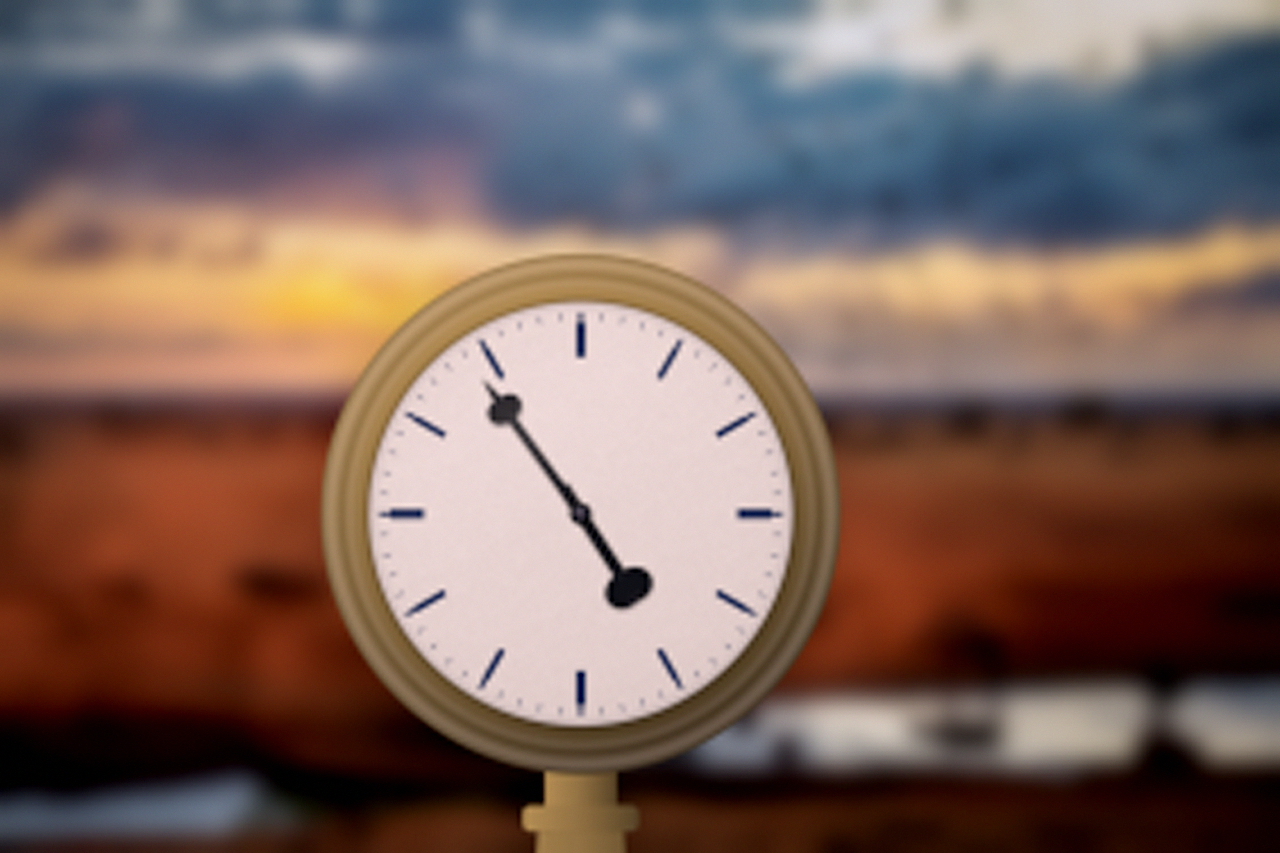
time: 4:54
